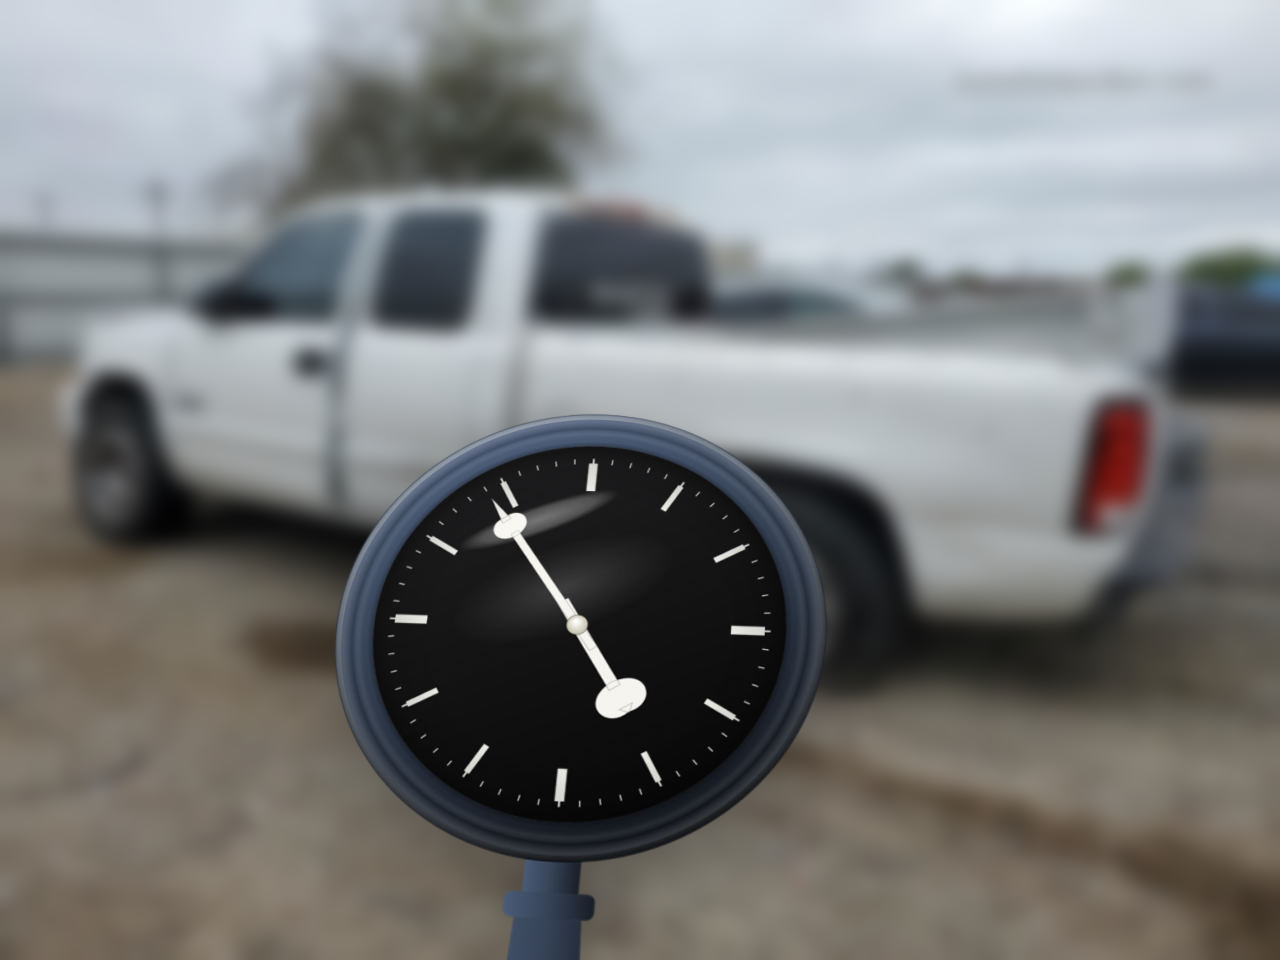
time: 4:54
